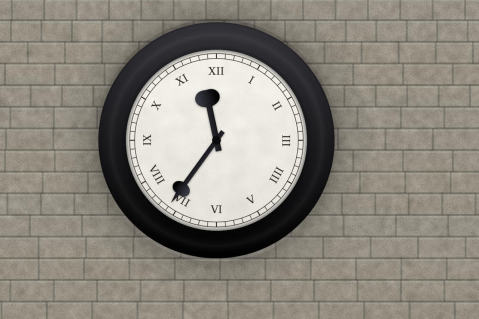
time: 11:36
